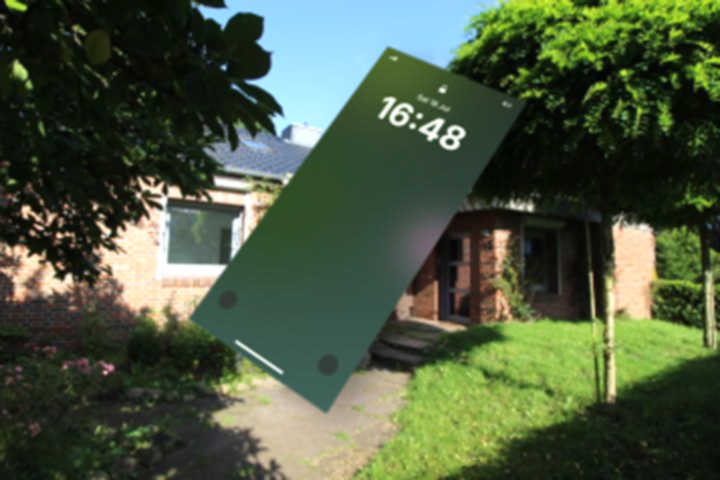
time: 16:48
